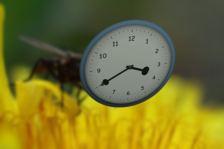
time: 3:40
